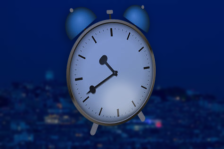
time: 10:41
